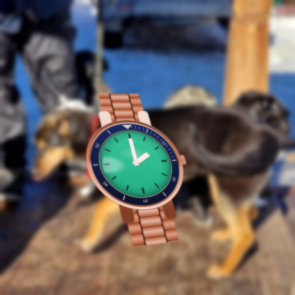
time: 2:00
